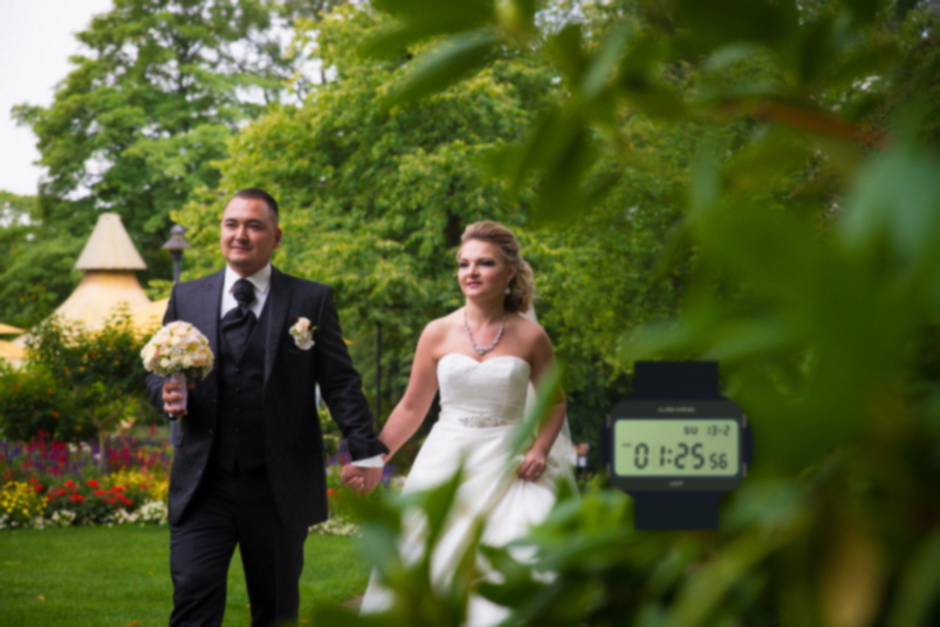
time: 1:25:56
